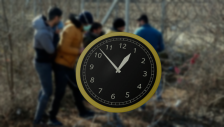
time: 12:52
